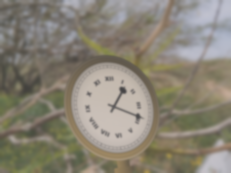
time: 1:19
